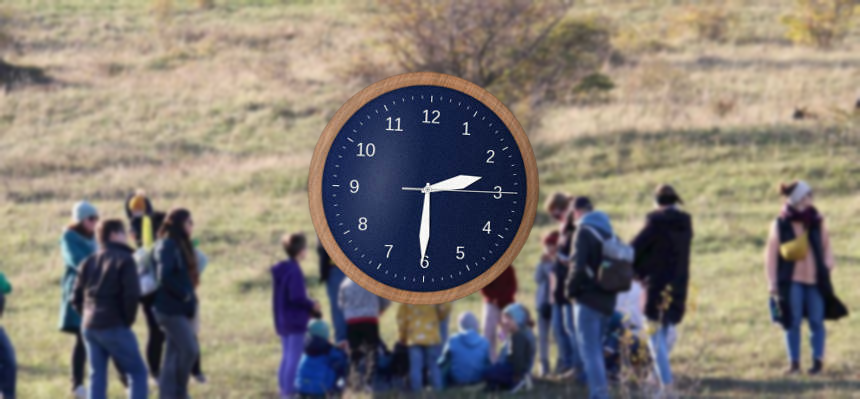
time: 2:30:15
